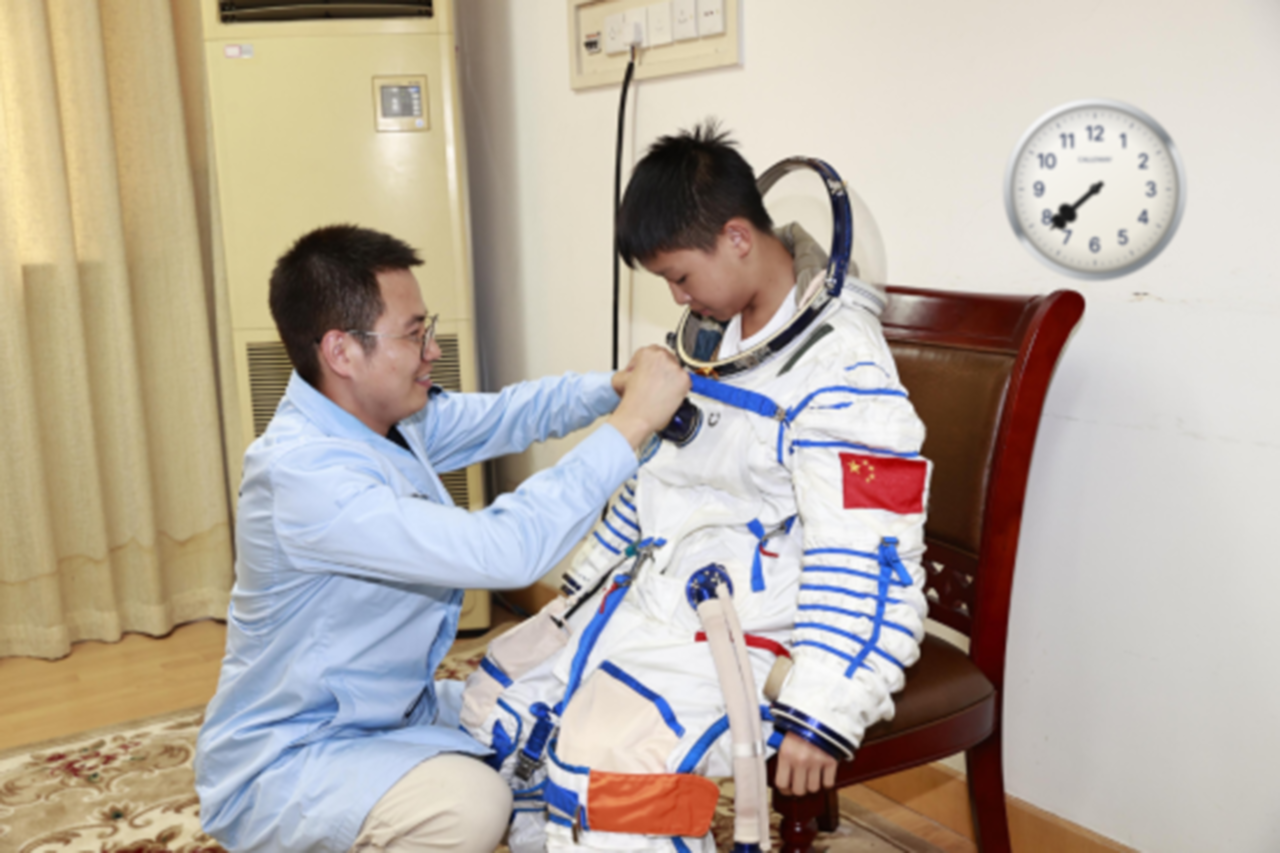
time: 7:38
